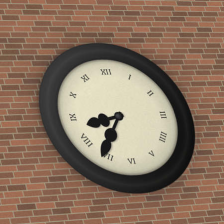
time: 8:36
